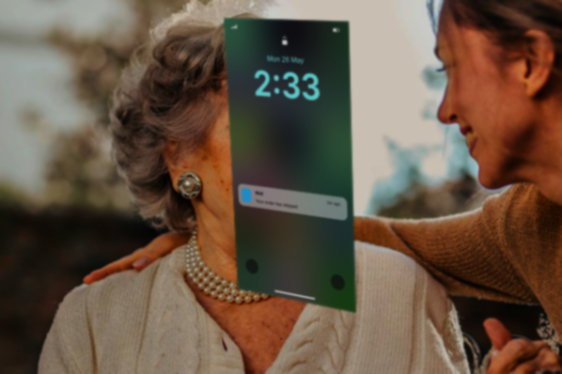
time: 2:33
